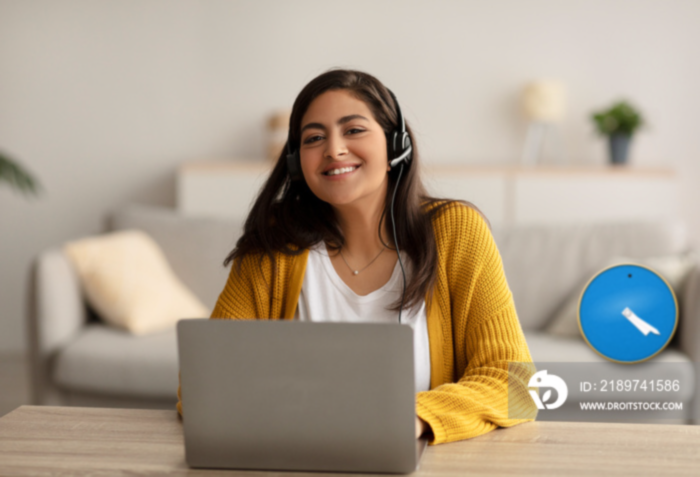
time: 4:20
